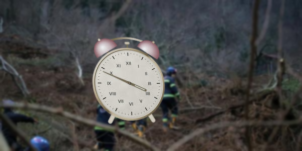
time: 3:49
